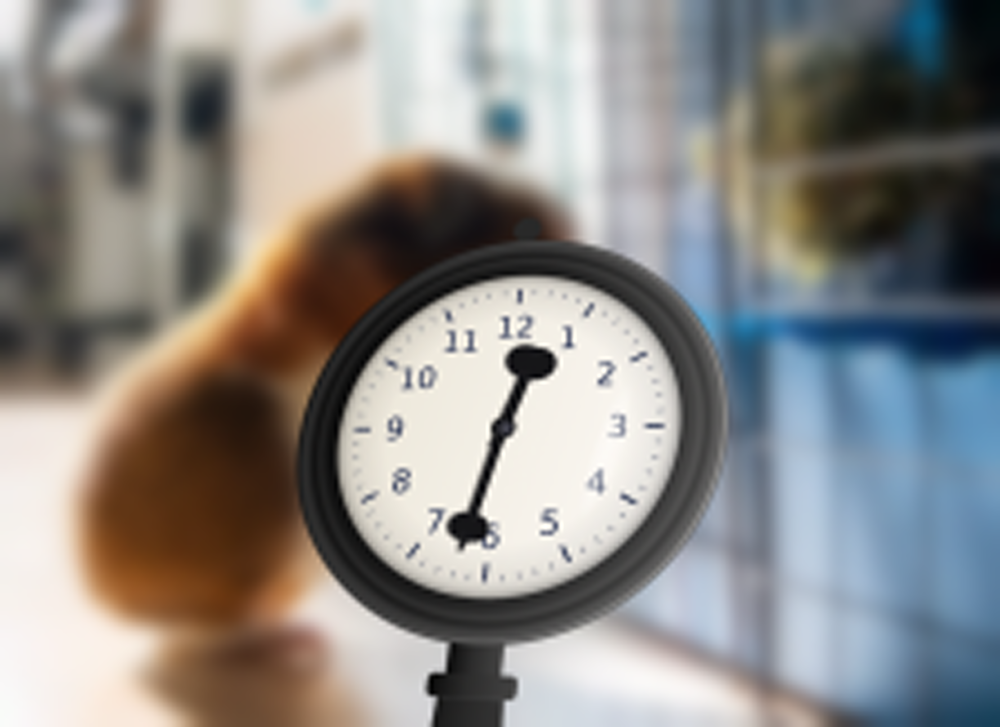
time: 12:32
